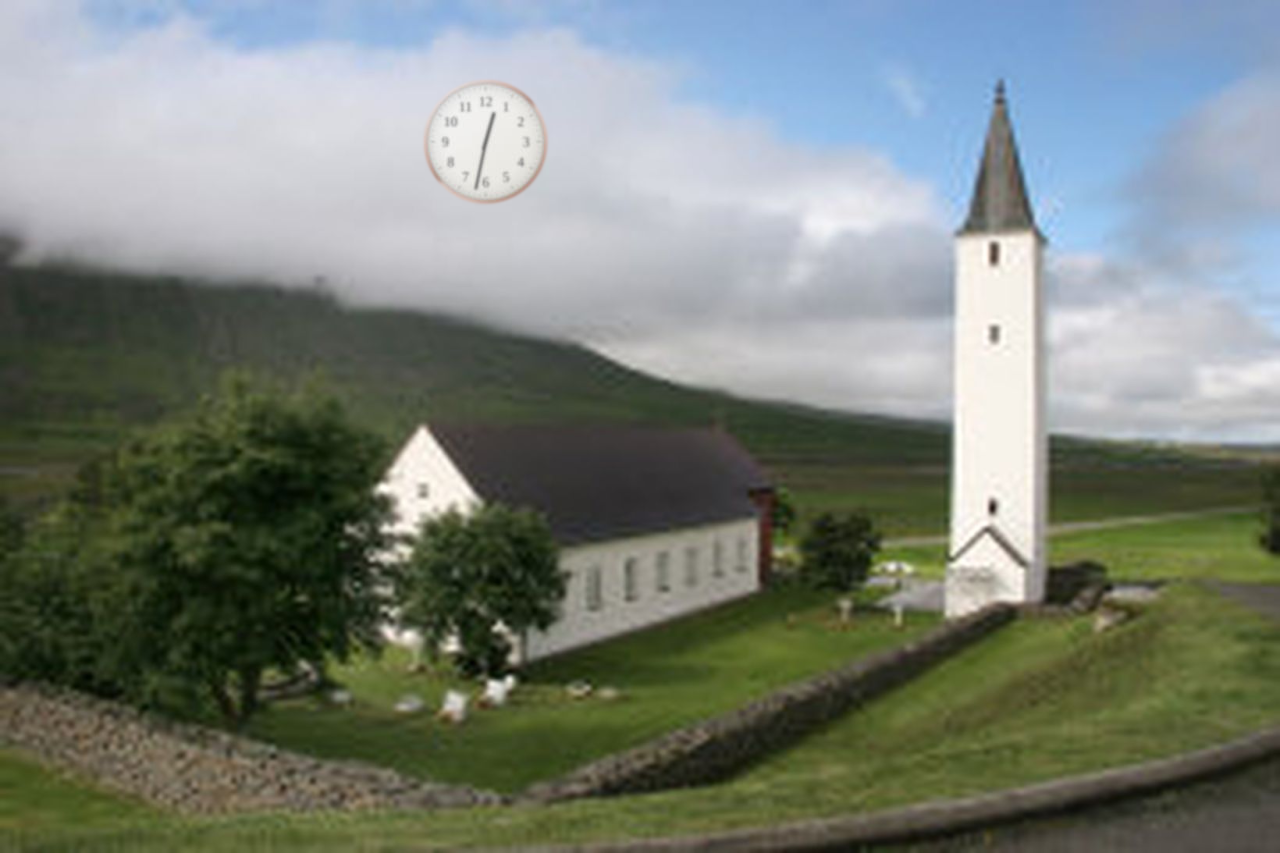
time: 12:32
